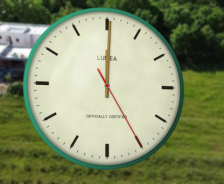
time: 12:00:25
